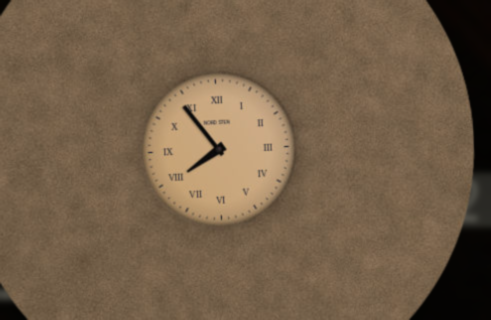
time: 7:54
